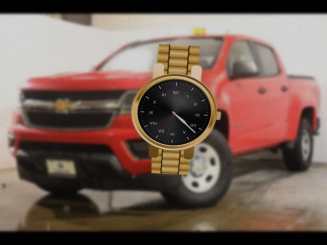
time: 4:22
